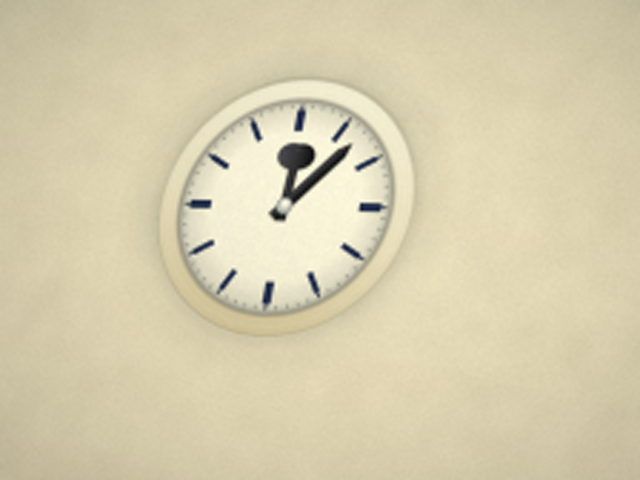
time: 12:07
